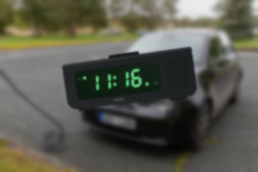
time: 11:16
